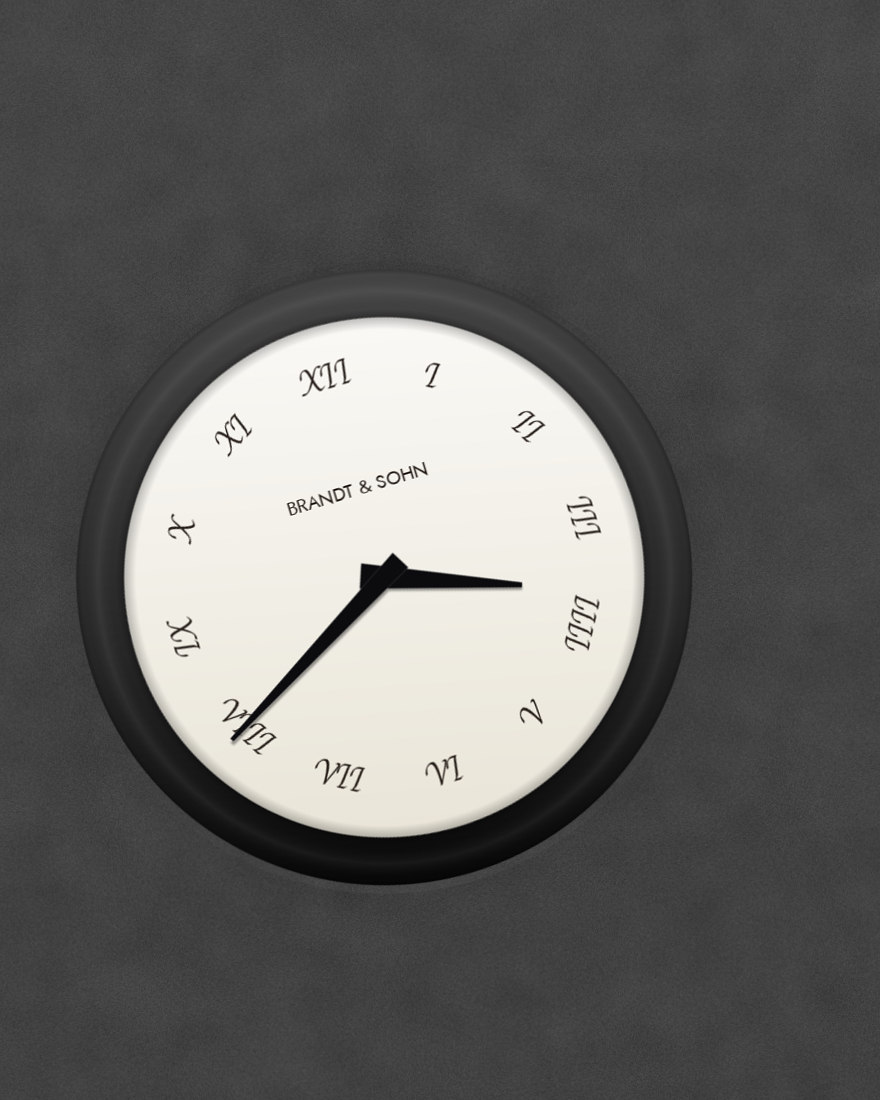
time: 3:40
